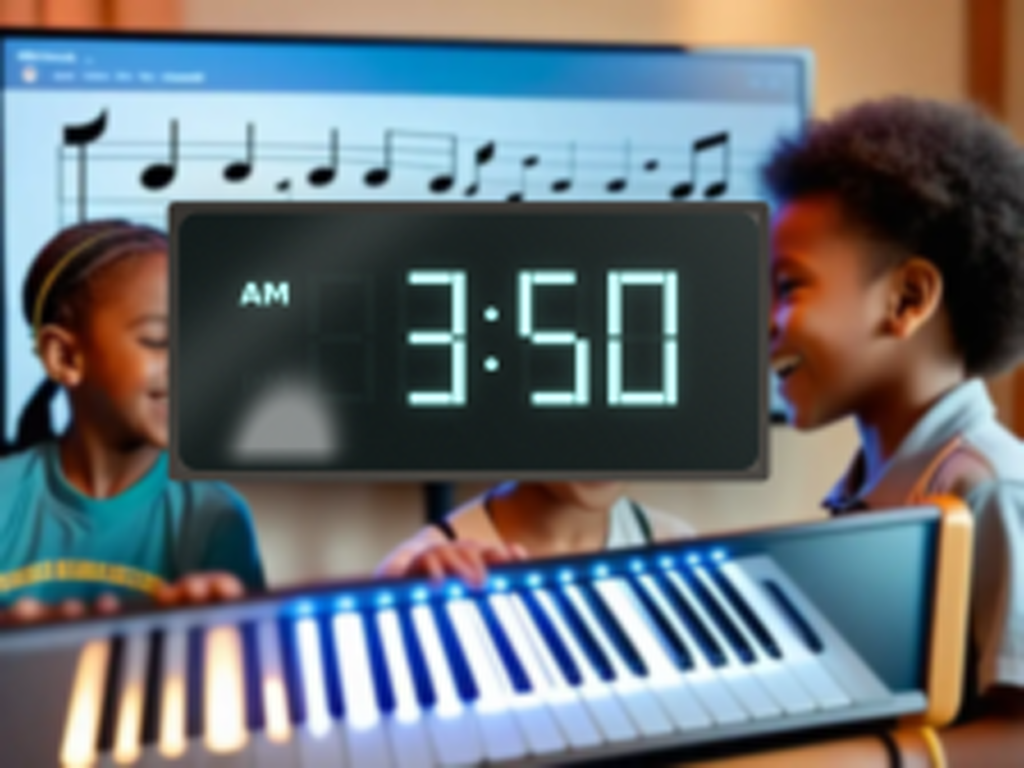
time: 3:50
